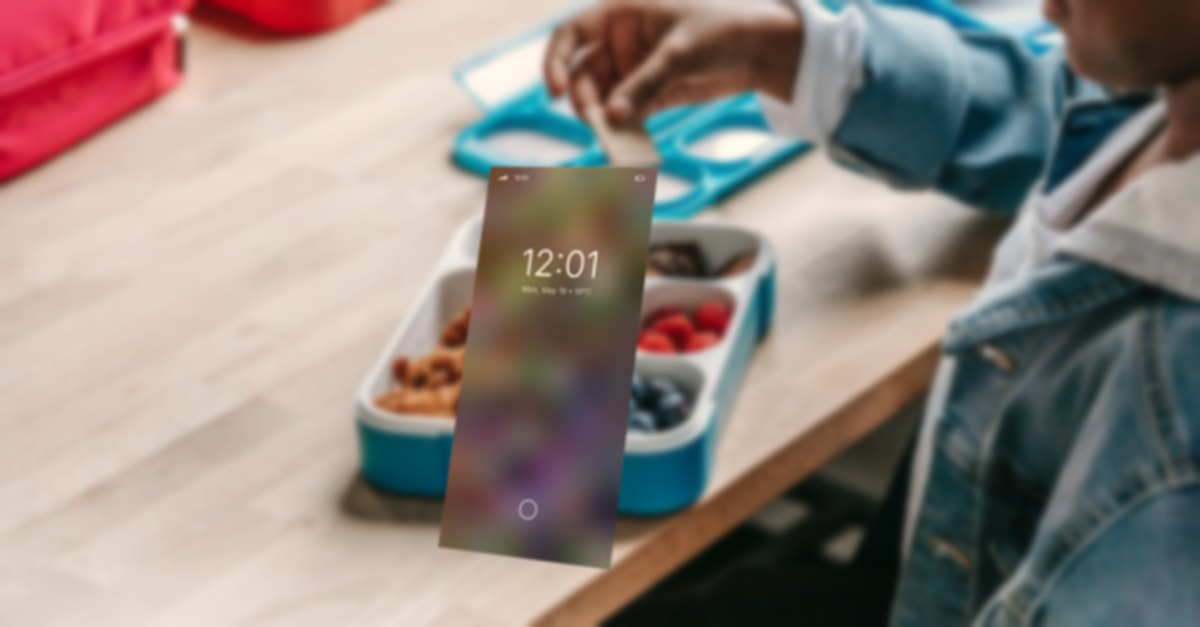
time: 12:01
